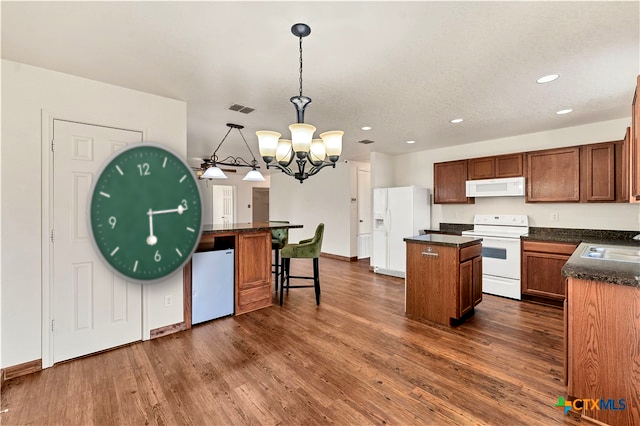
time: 6:16
